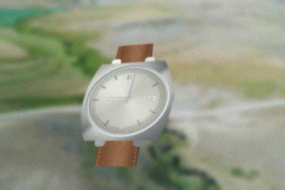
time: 9:01
